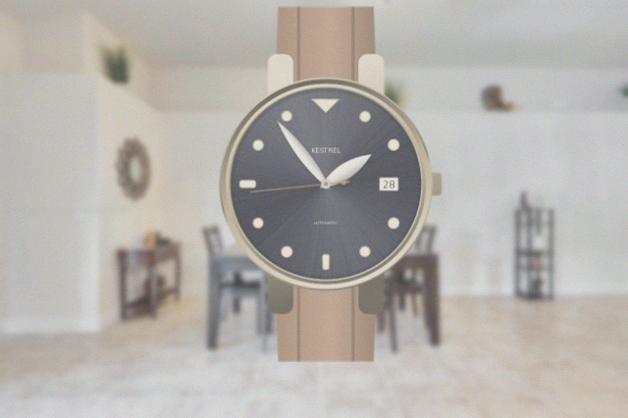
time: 1:53:44
